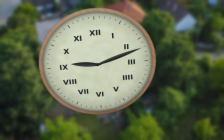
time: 9:12
